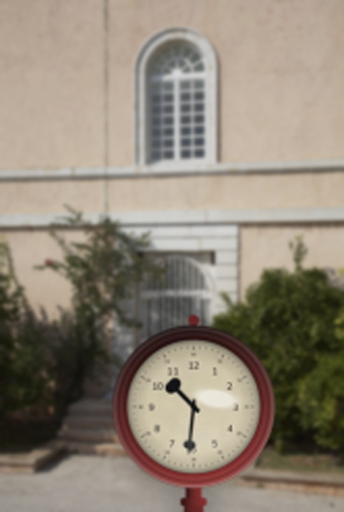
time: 10:31
